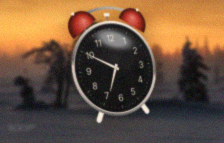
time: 6:50
